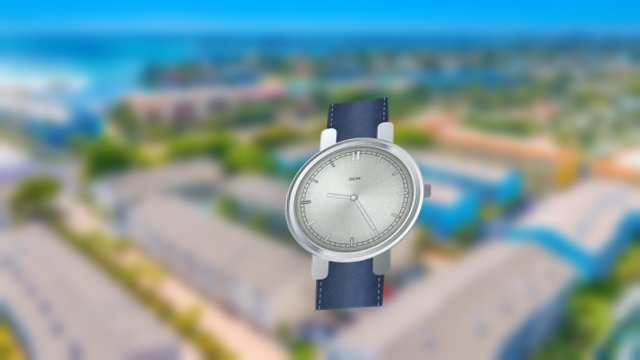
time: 9:25
